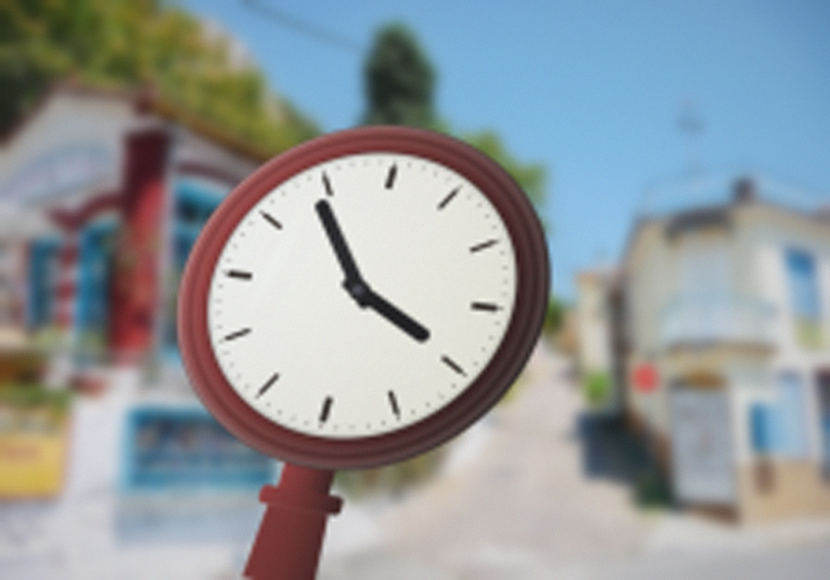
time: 3:54
